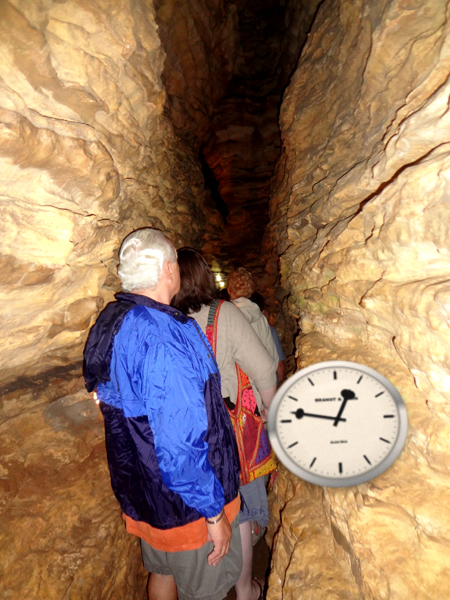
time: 12:47
